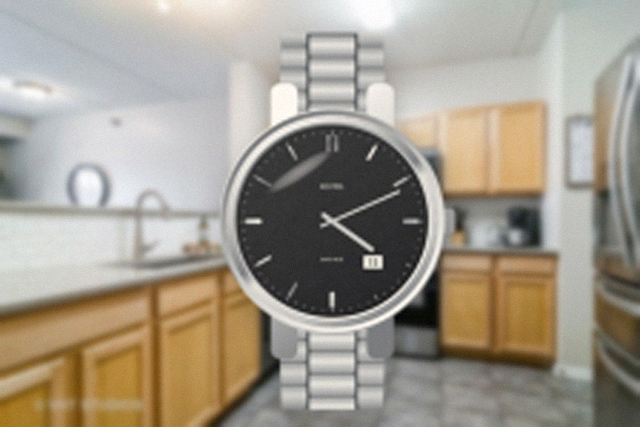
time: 4:11
